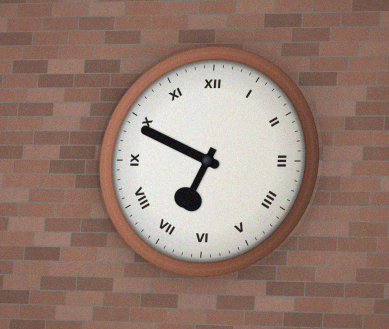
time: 6:49
